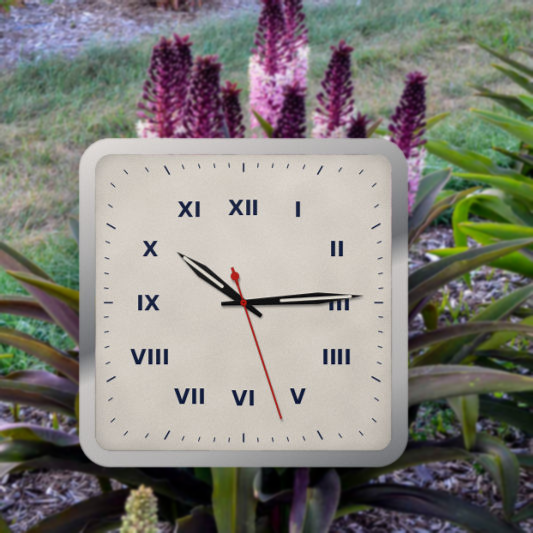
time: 10:14:27
